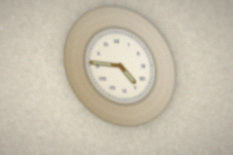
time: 4:46
